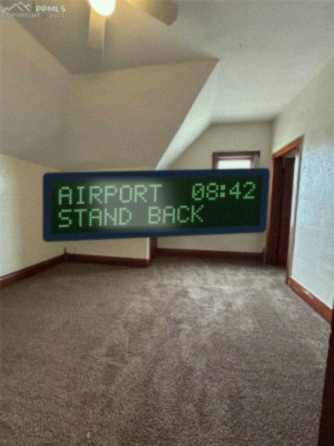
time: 8:42
